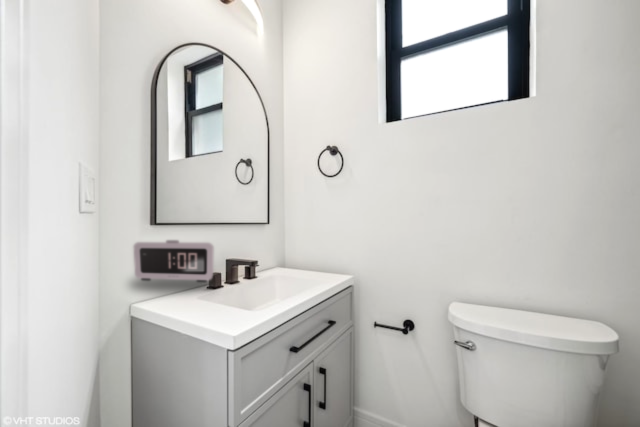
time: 1:00
